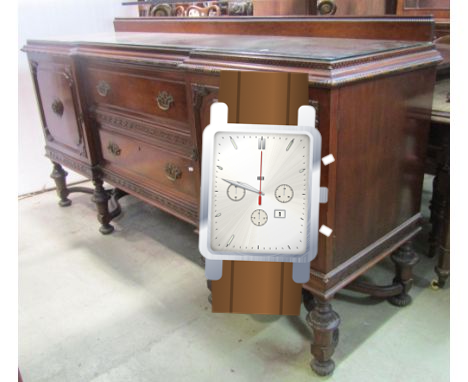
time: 9:48
